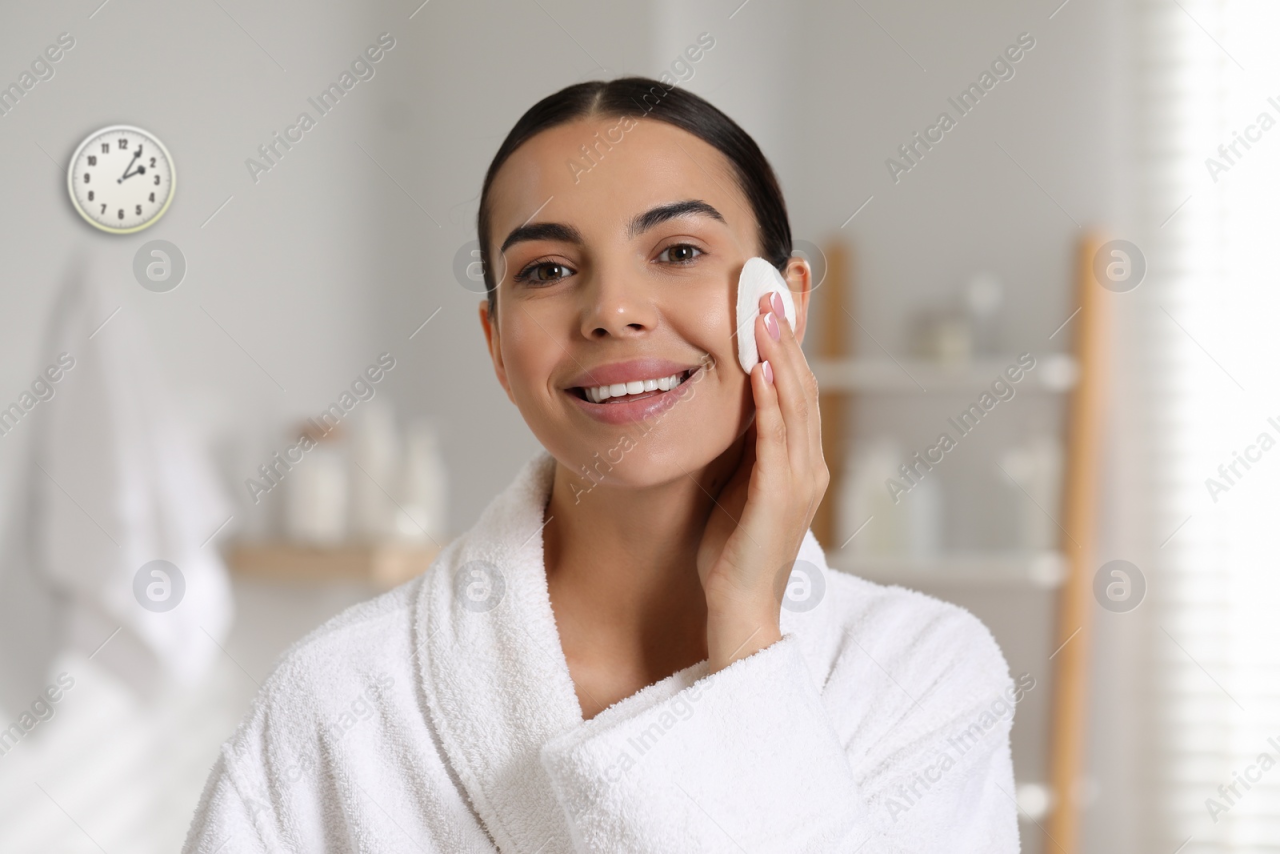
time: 2:05
